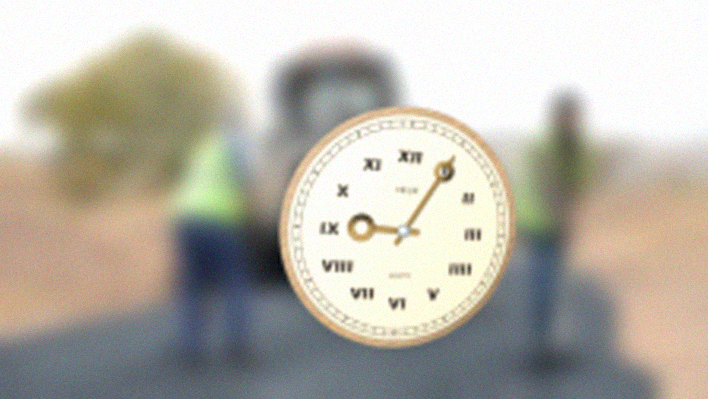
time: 9:05
